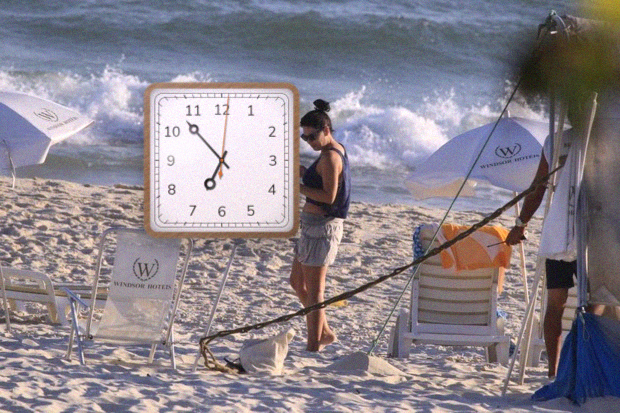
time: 6:53:01
